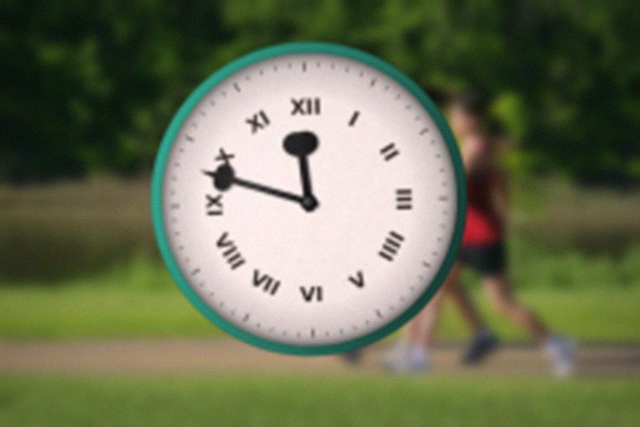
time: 11:48
